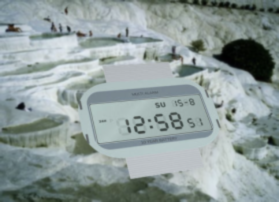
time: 12:58:51
